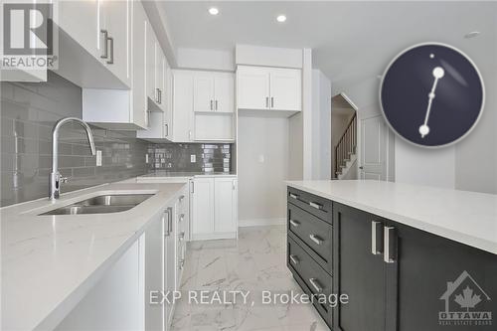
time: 12:32
